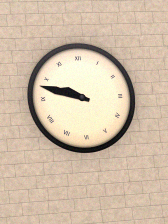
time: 9:48
